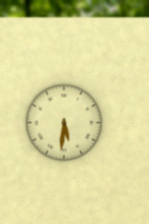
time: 5:31
